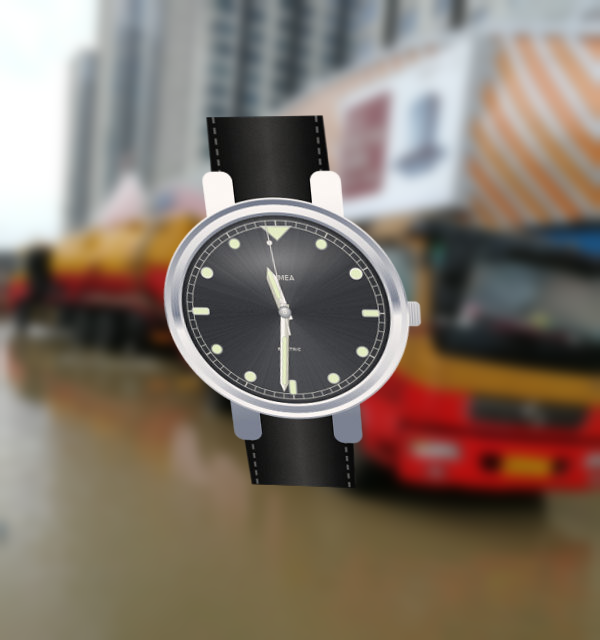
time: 11:30:59
